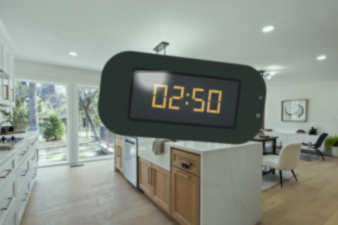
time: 2:50
